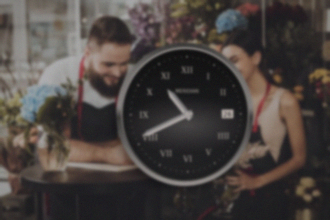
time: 10:41
